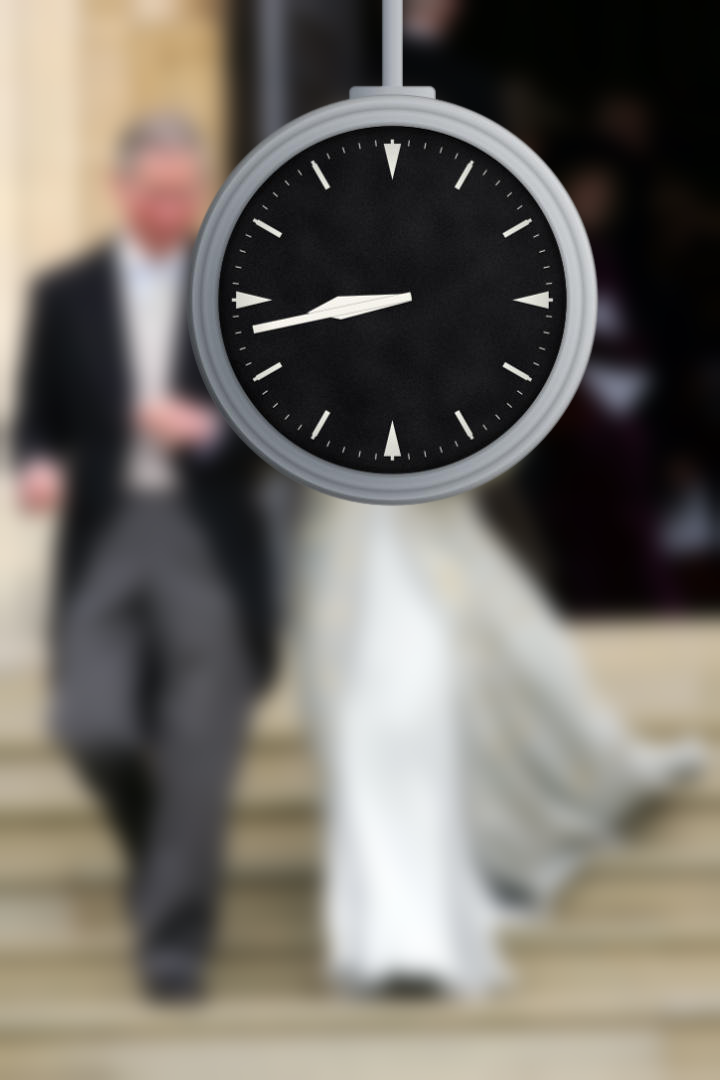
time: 8:43
